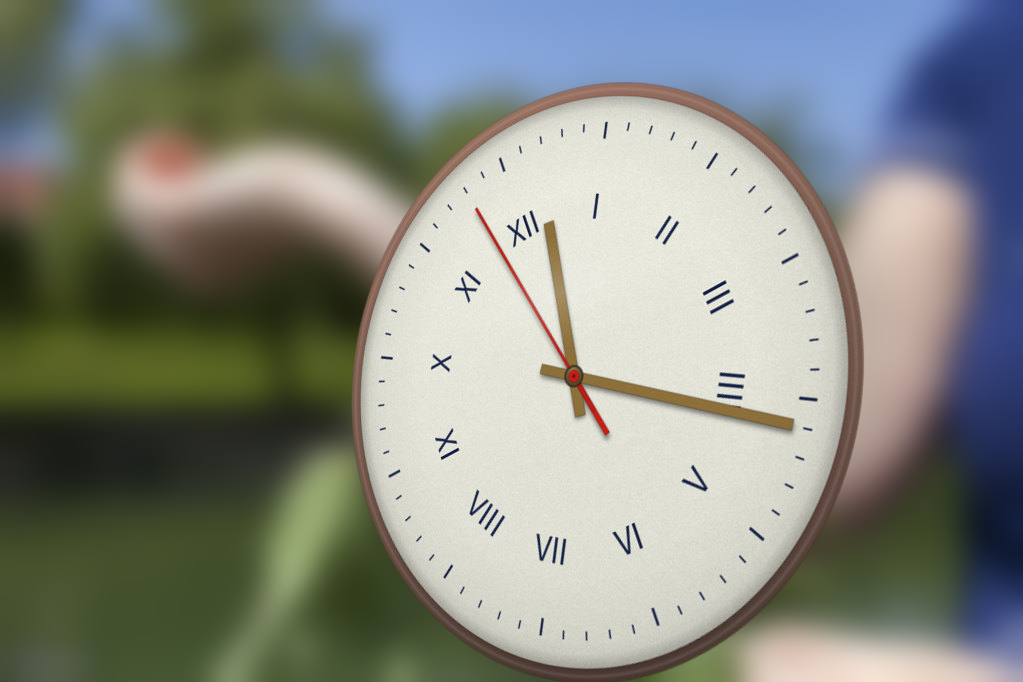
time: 12:20:58
